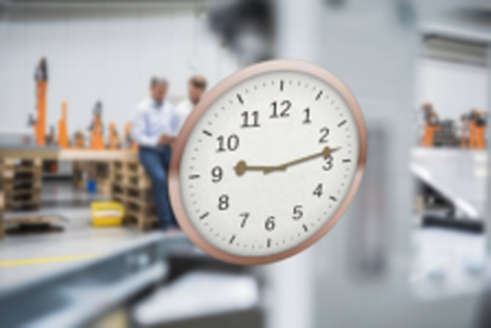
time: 9:13
